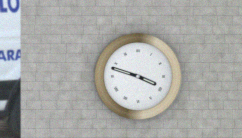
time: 3:48
